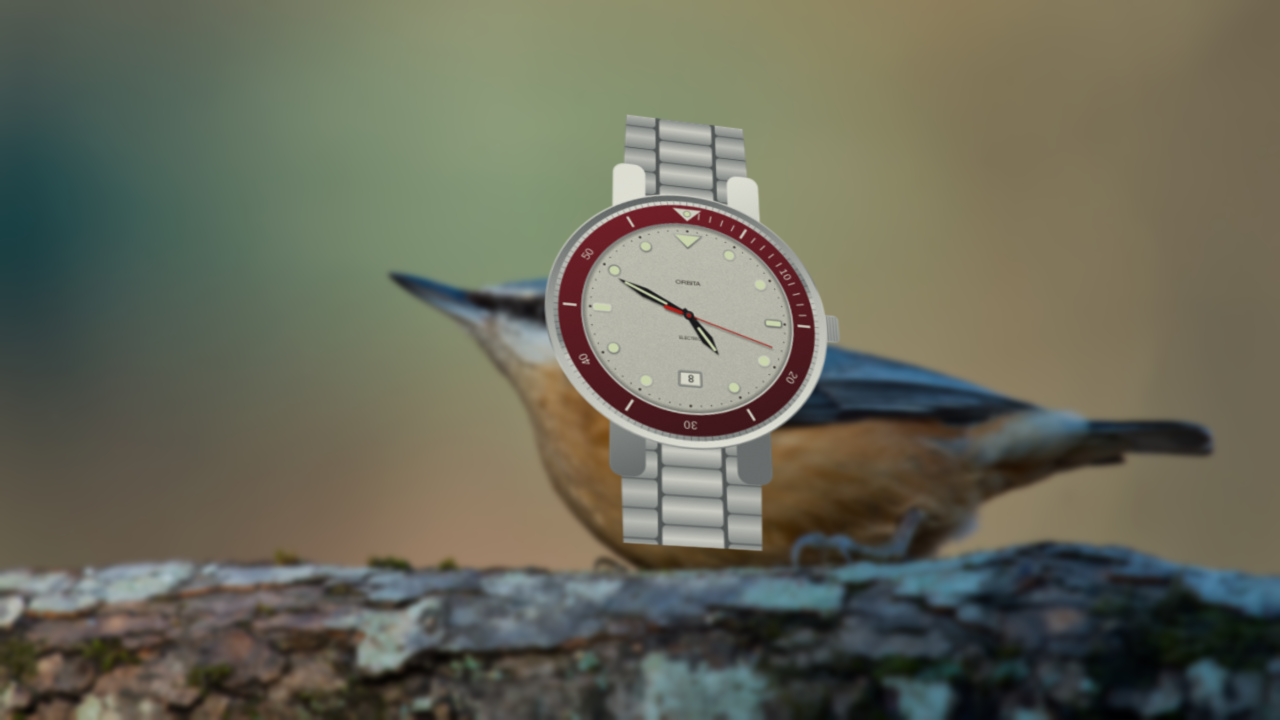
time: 4:49:18
